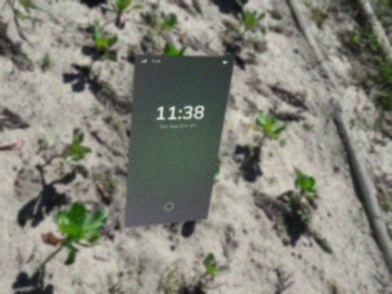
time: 11:38
